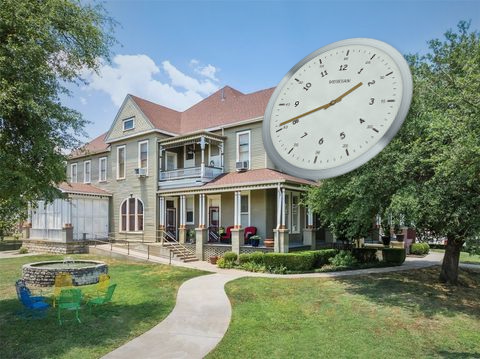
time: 1:41
